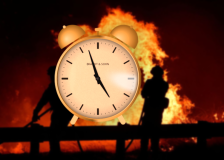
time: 4:57
